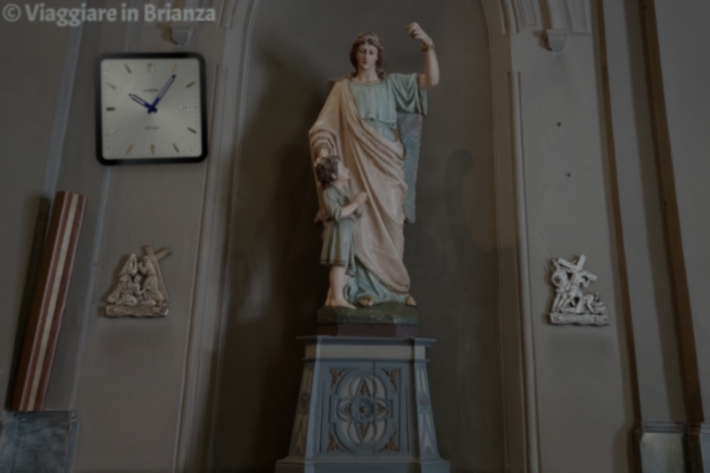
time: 10:06
